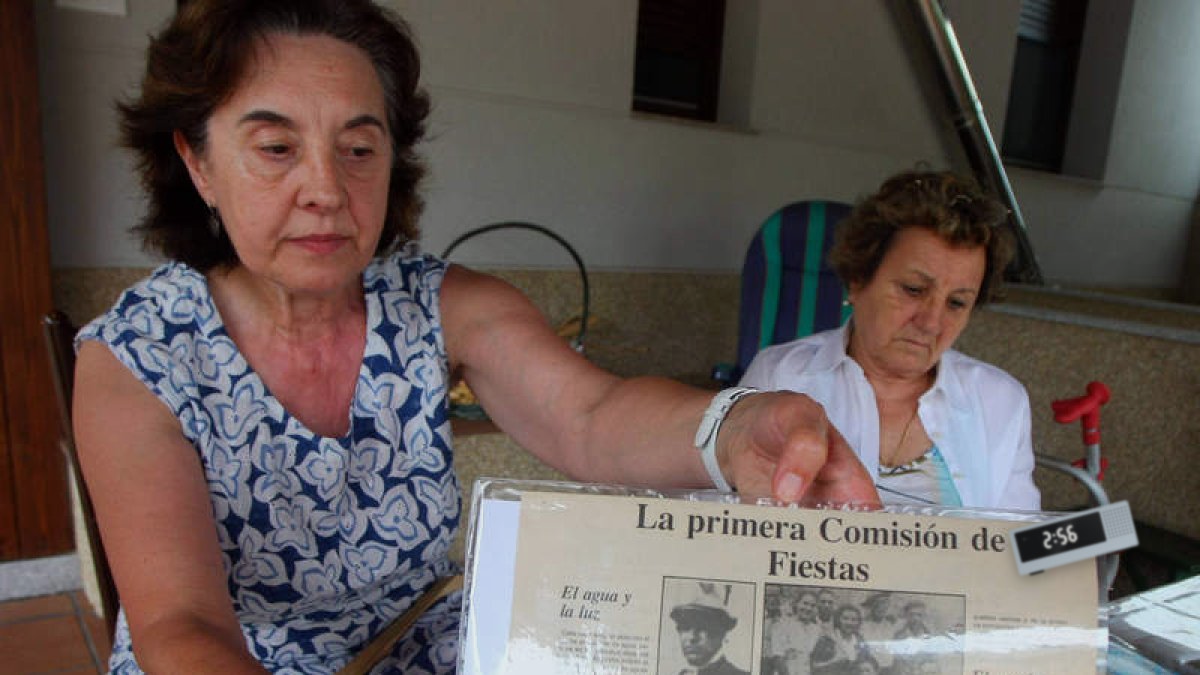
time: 2:56
